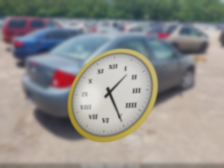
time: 1:25
